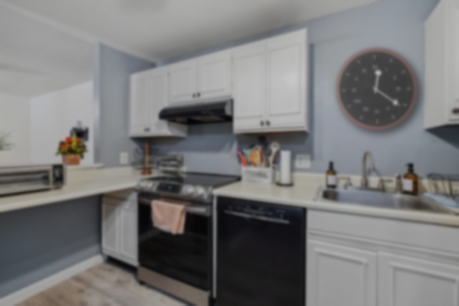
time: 12:21
